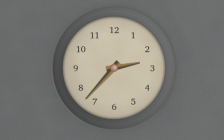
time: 2:37
